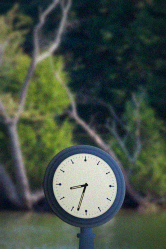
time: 8:33
